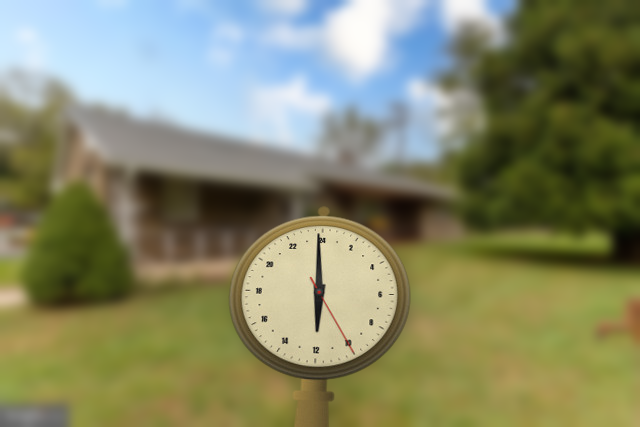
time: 11:59:25
